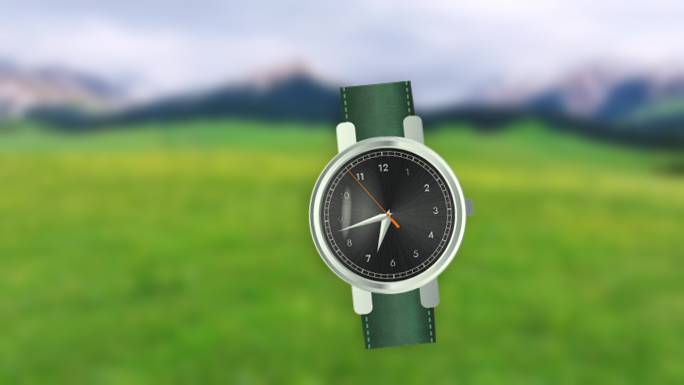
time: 6:42:54
